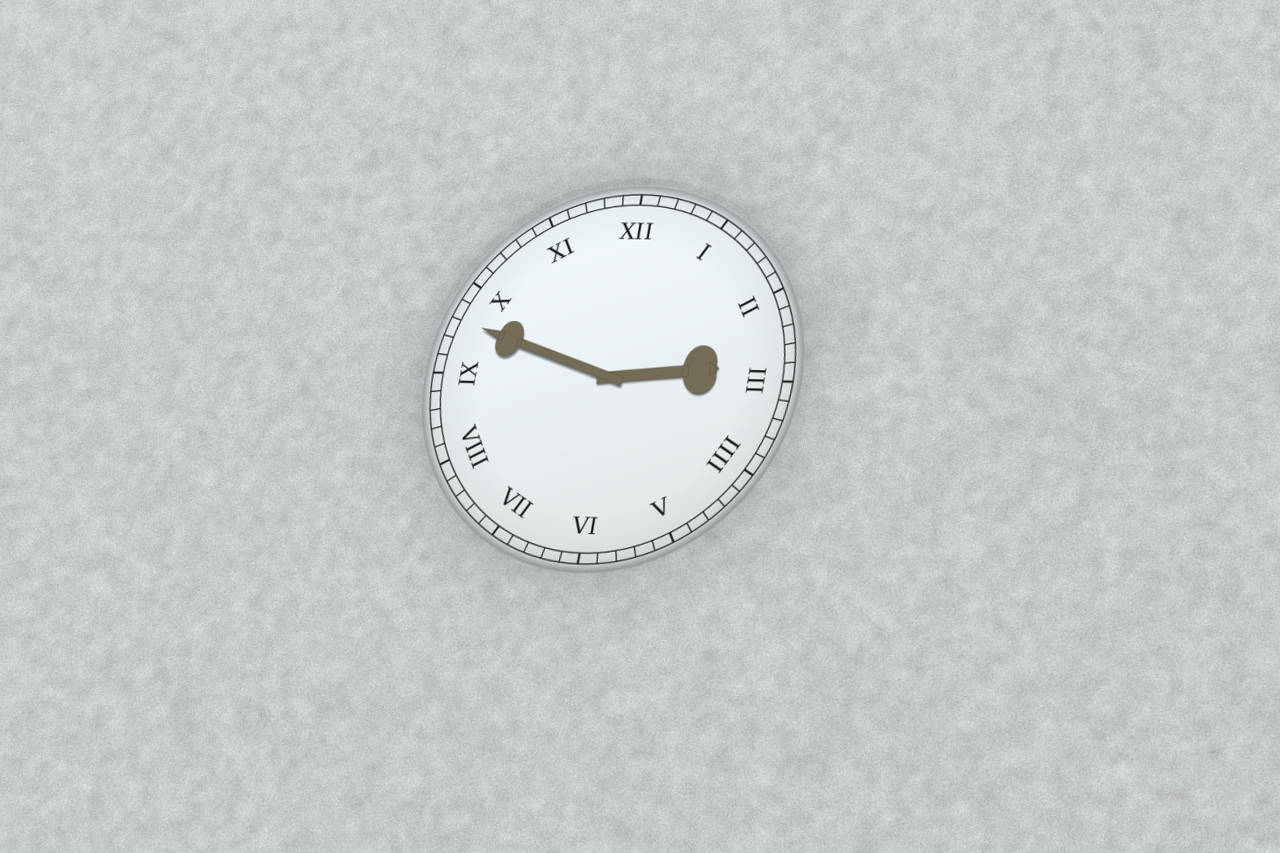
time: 2:48
